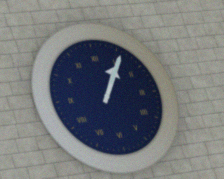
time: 1:06
